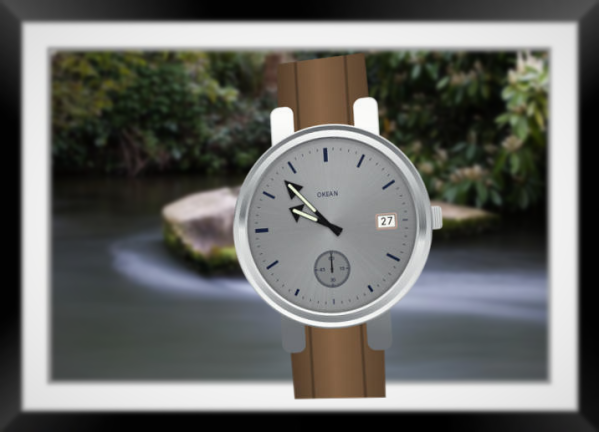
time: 9:53
